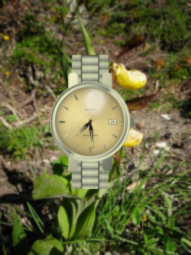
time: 7:29
